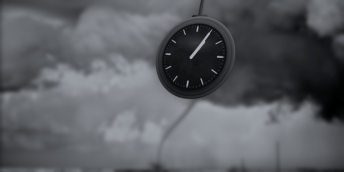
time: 1:05
